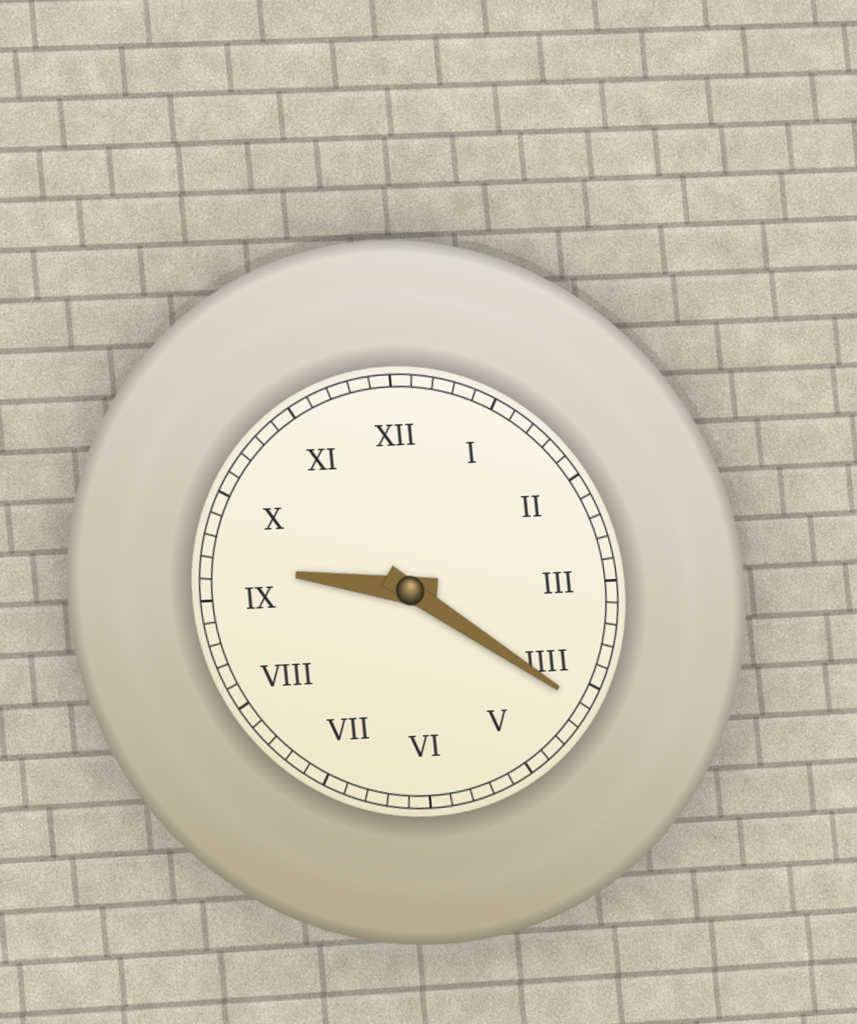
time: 9:21
